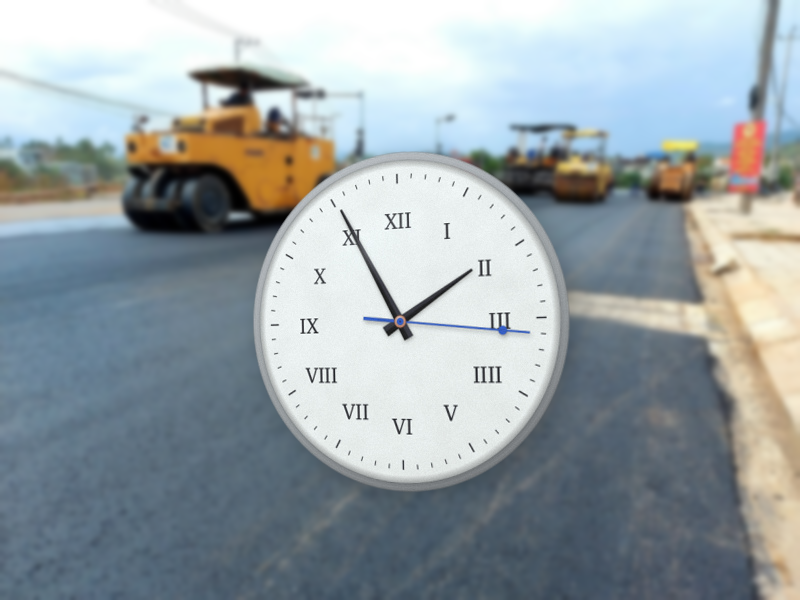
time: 1:55:16
